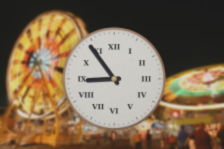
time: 8:54
